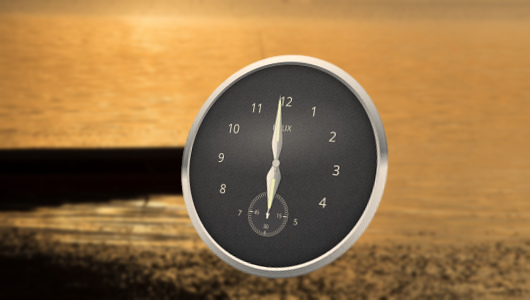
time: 5:59
